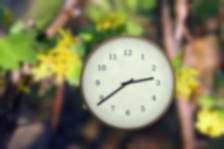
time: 2:39
